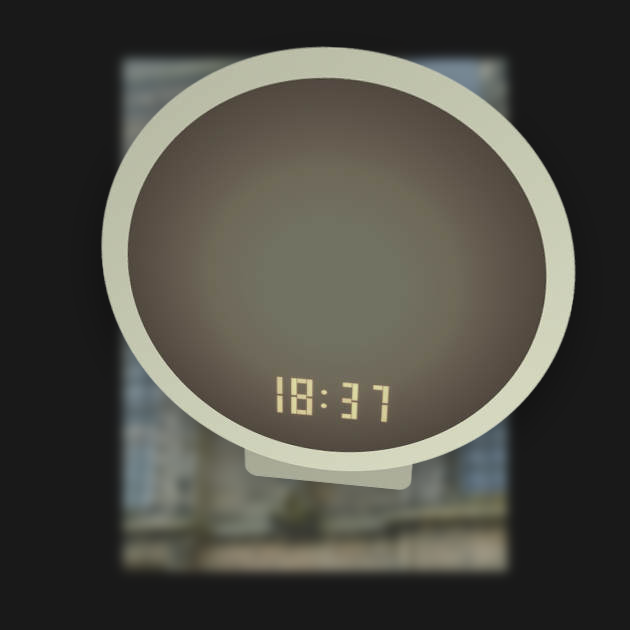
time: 18:37
